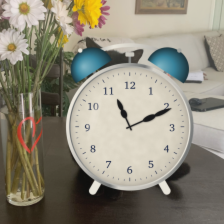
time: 11:11
